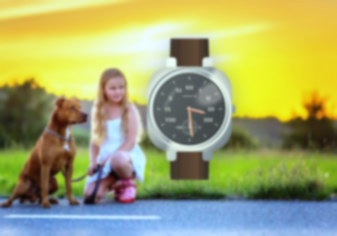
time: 3:29
